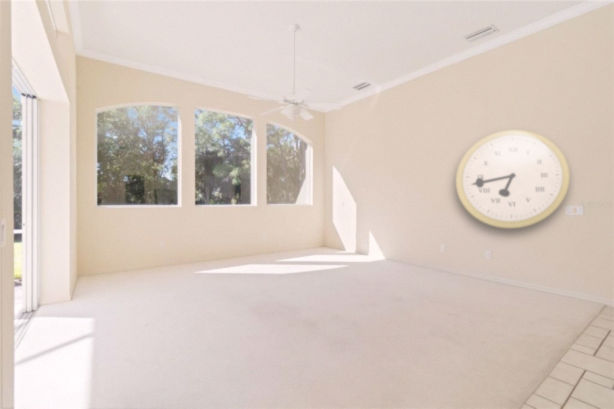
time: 6:43
